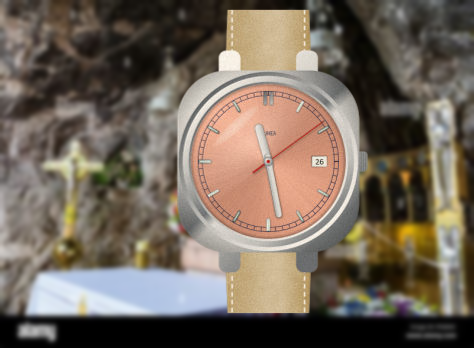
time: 11:28:09
